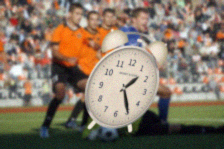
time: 1:25
